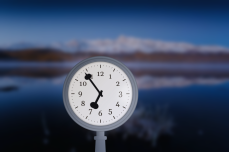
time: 6:54
